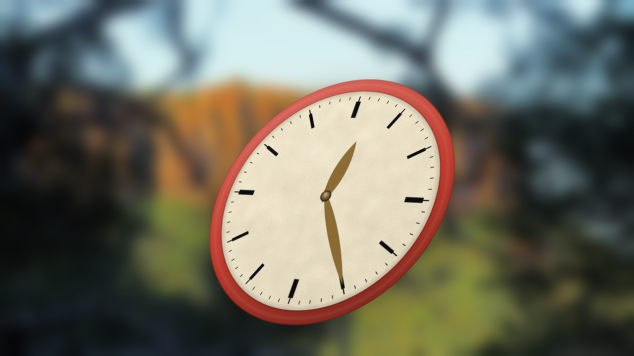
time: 12:25
